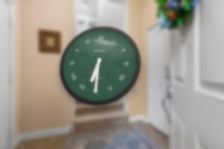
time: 6:30
